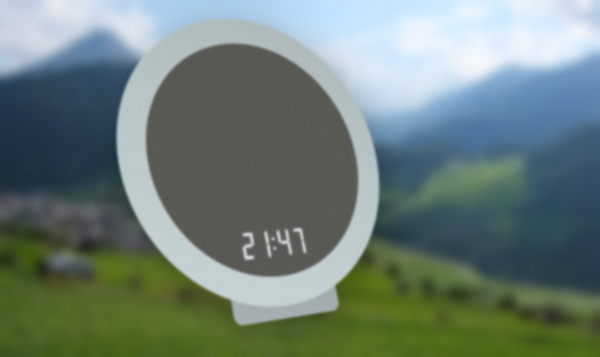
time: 21:47
